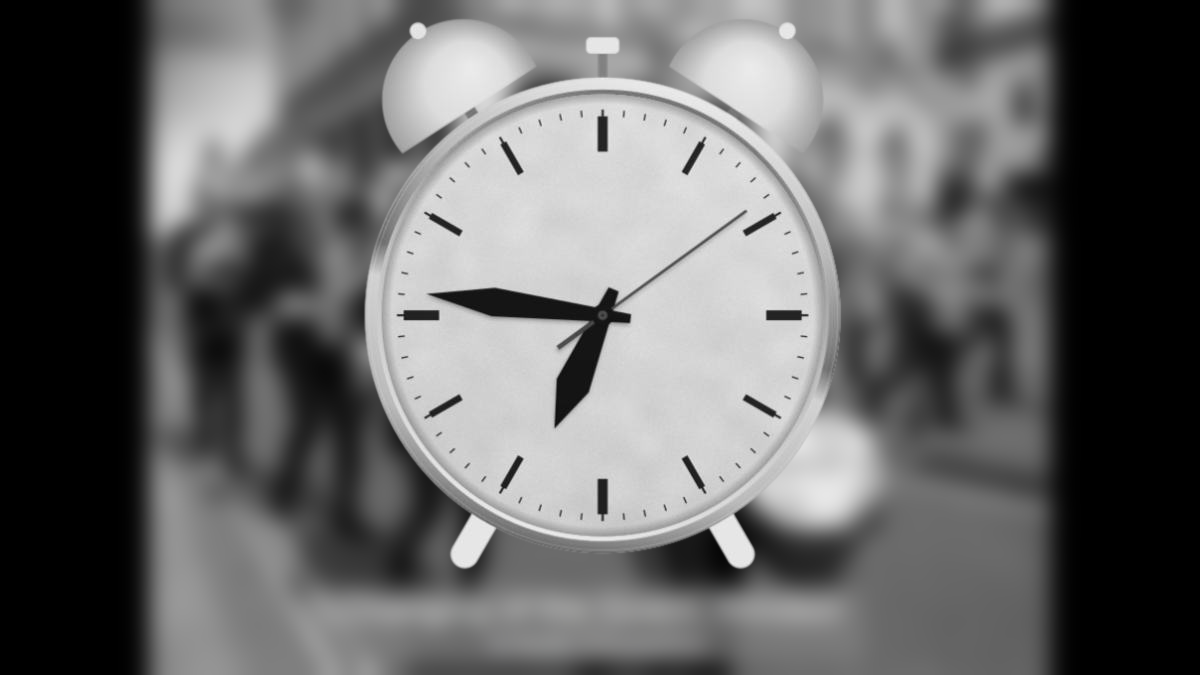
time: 6:46:09
